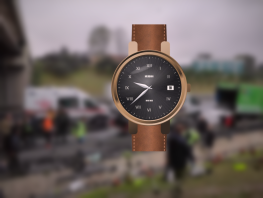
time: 9:38
